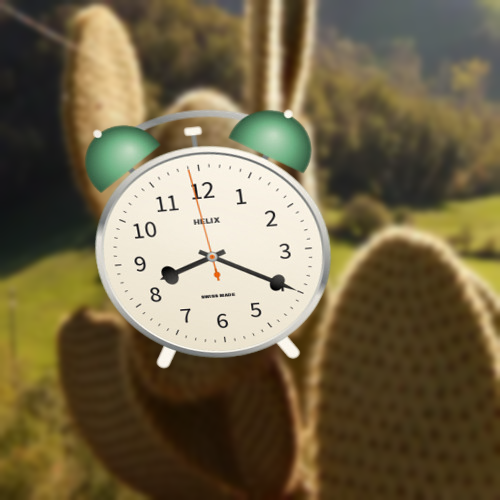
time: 8:19:59
